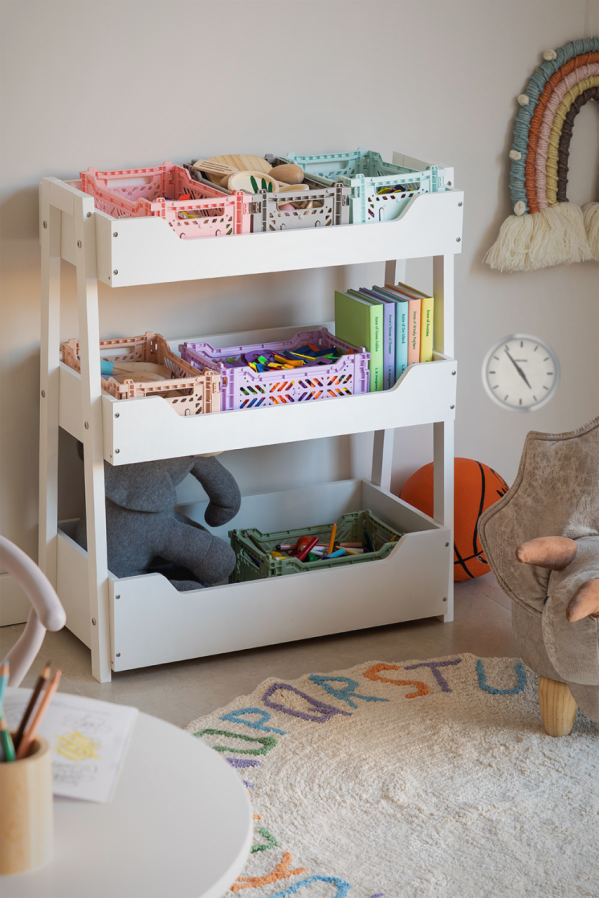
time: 4:54
